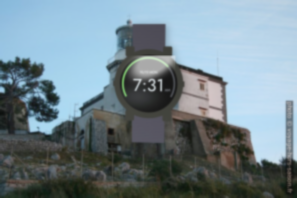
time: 7:31
